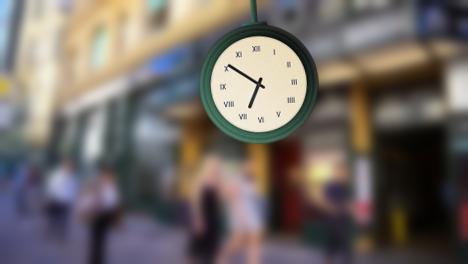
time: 6:51
